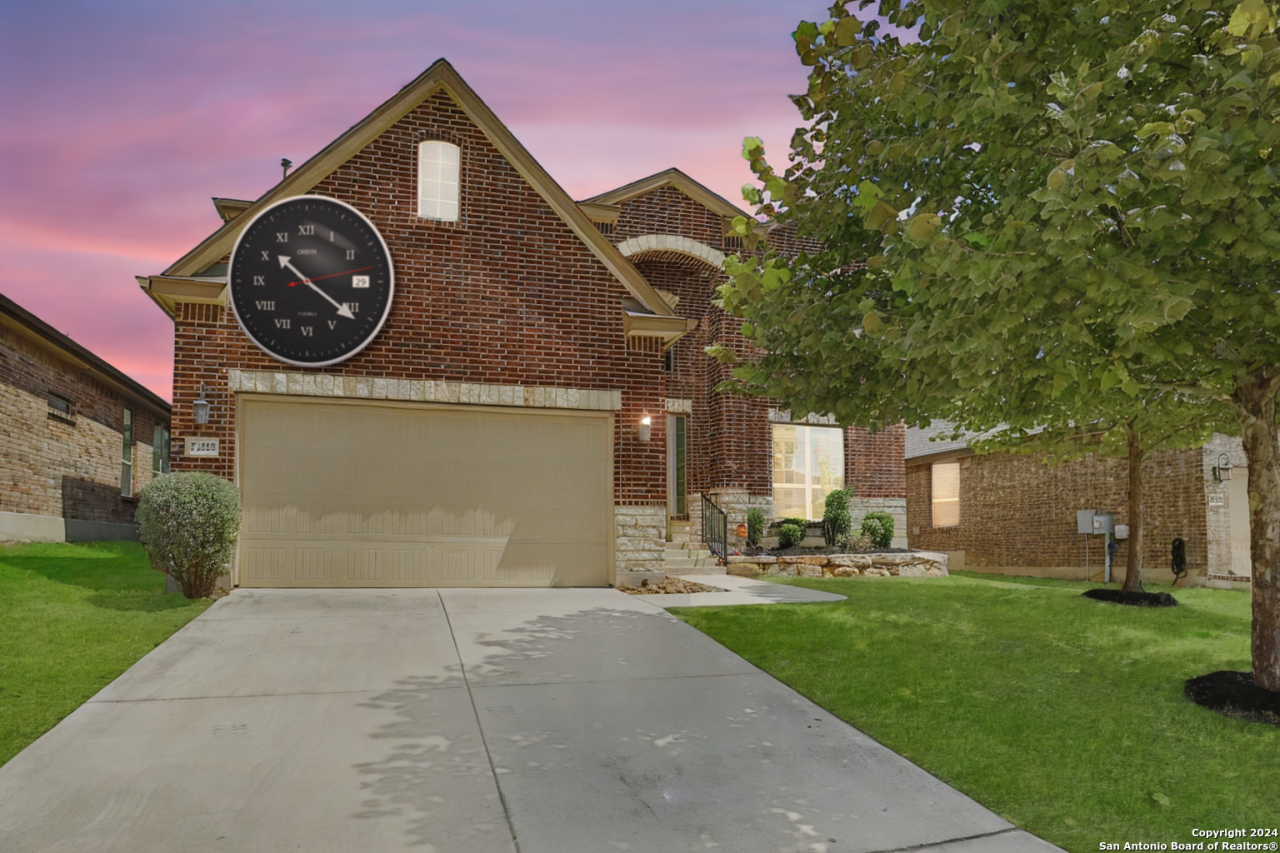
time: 10:21:13
